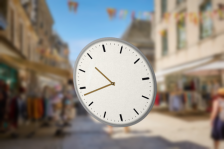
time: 10:43
